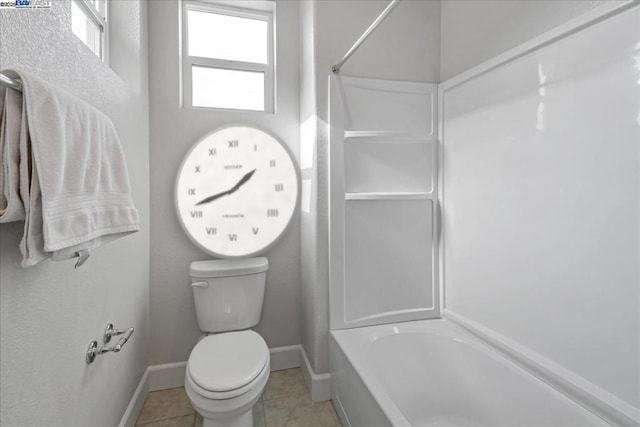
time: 1:42
